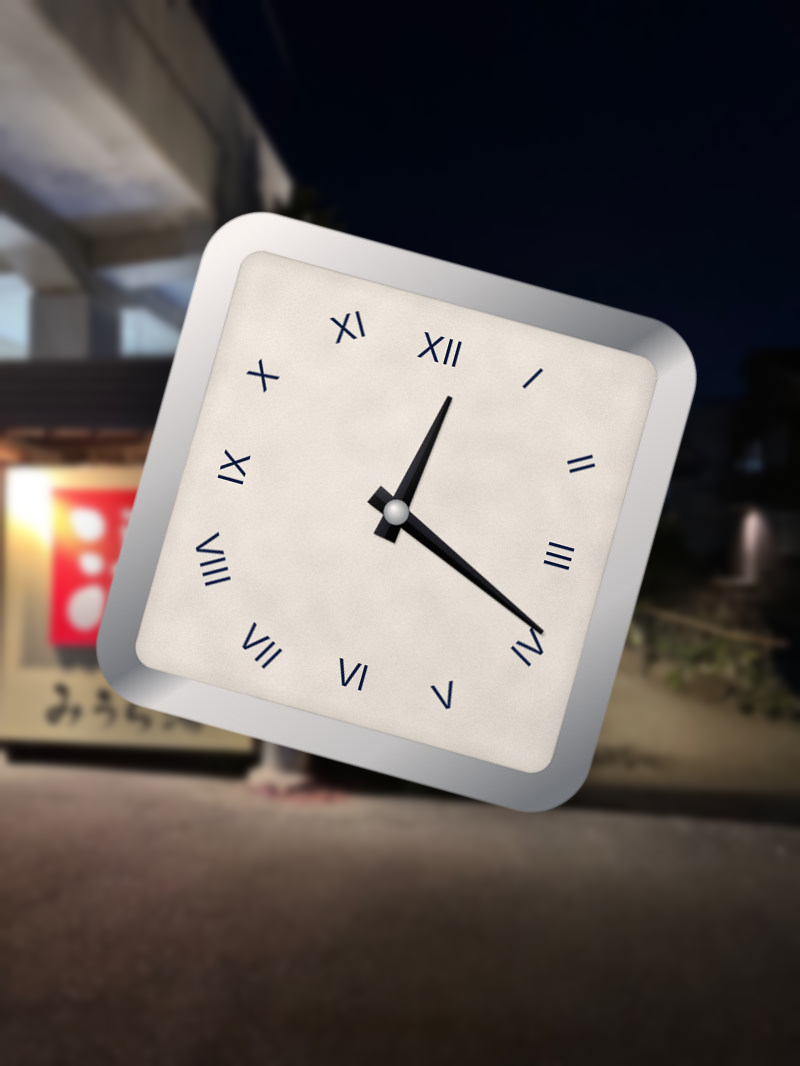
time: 12:19
